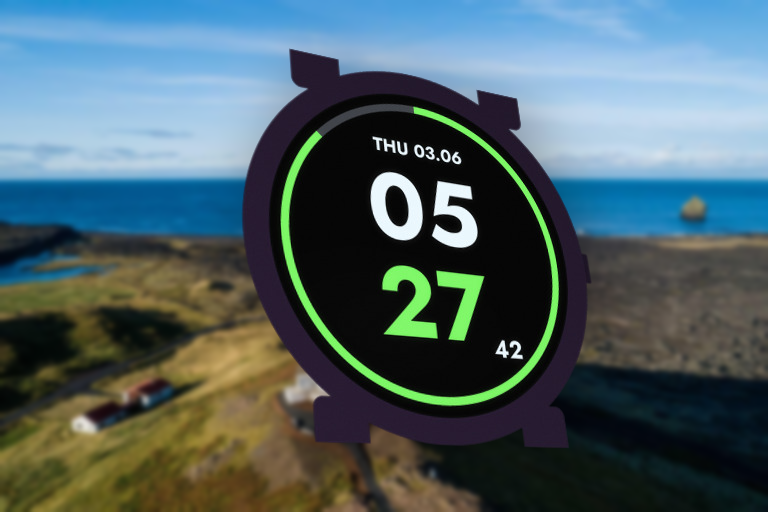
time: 5:27:42
